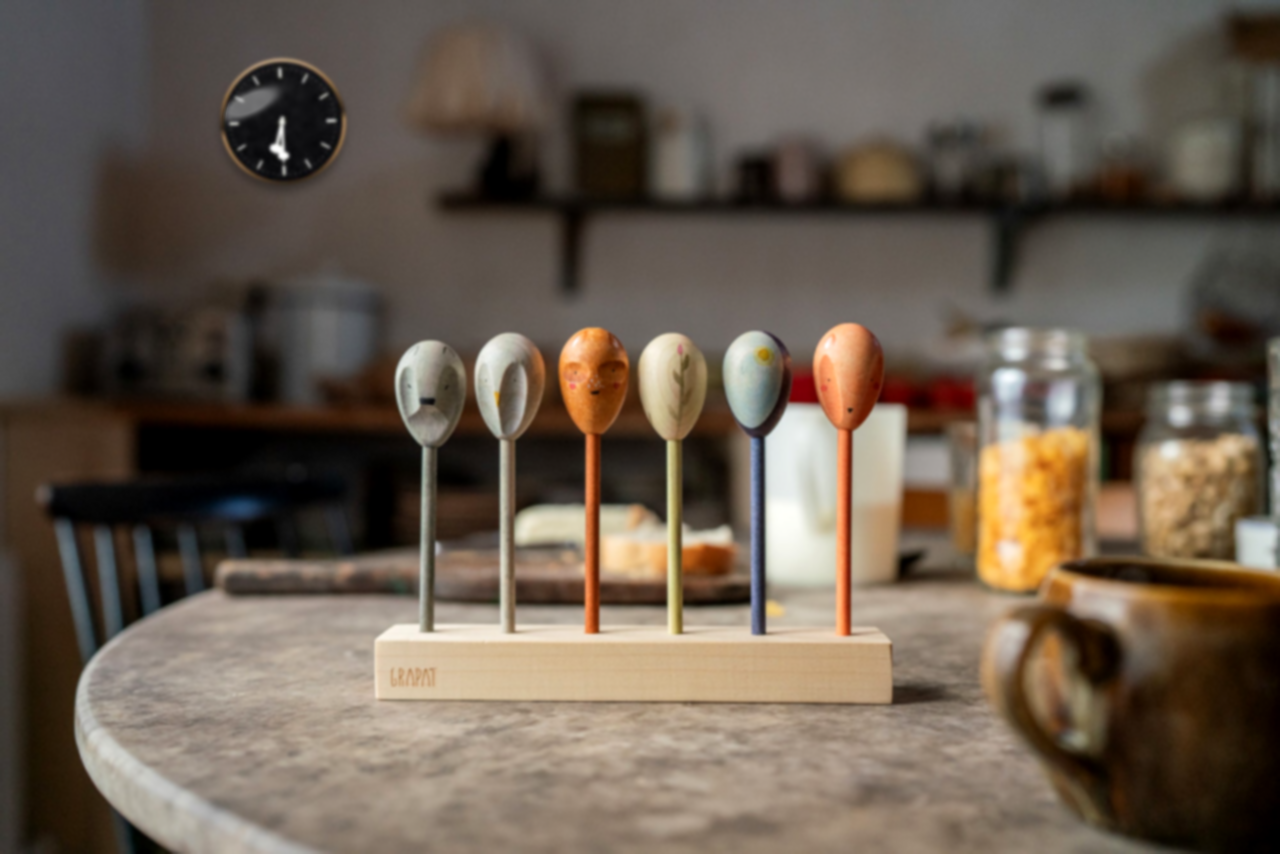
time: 6:30
